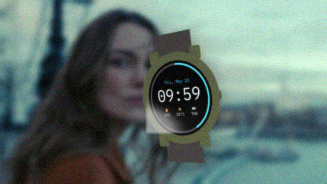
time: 9:59
